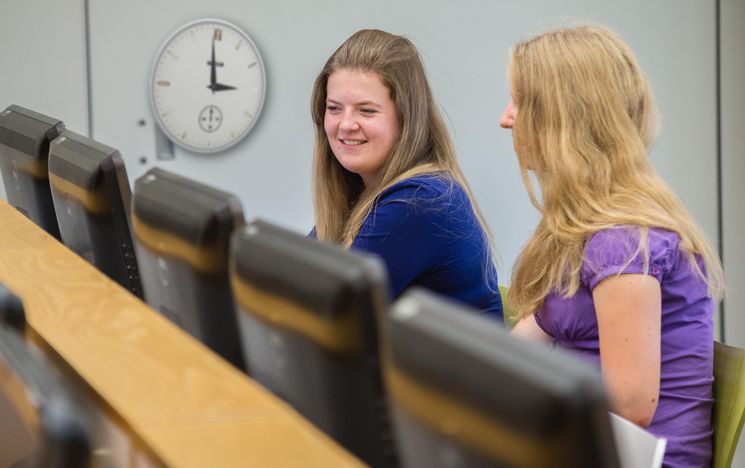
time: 2:59
